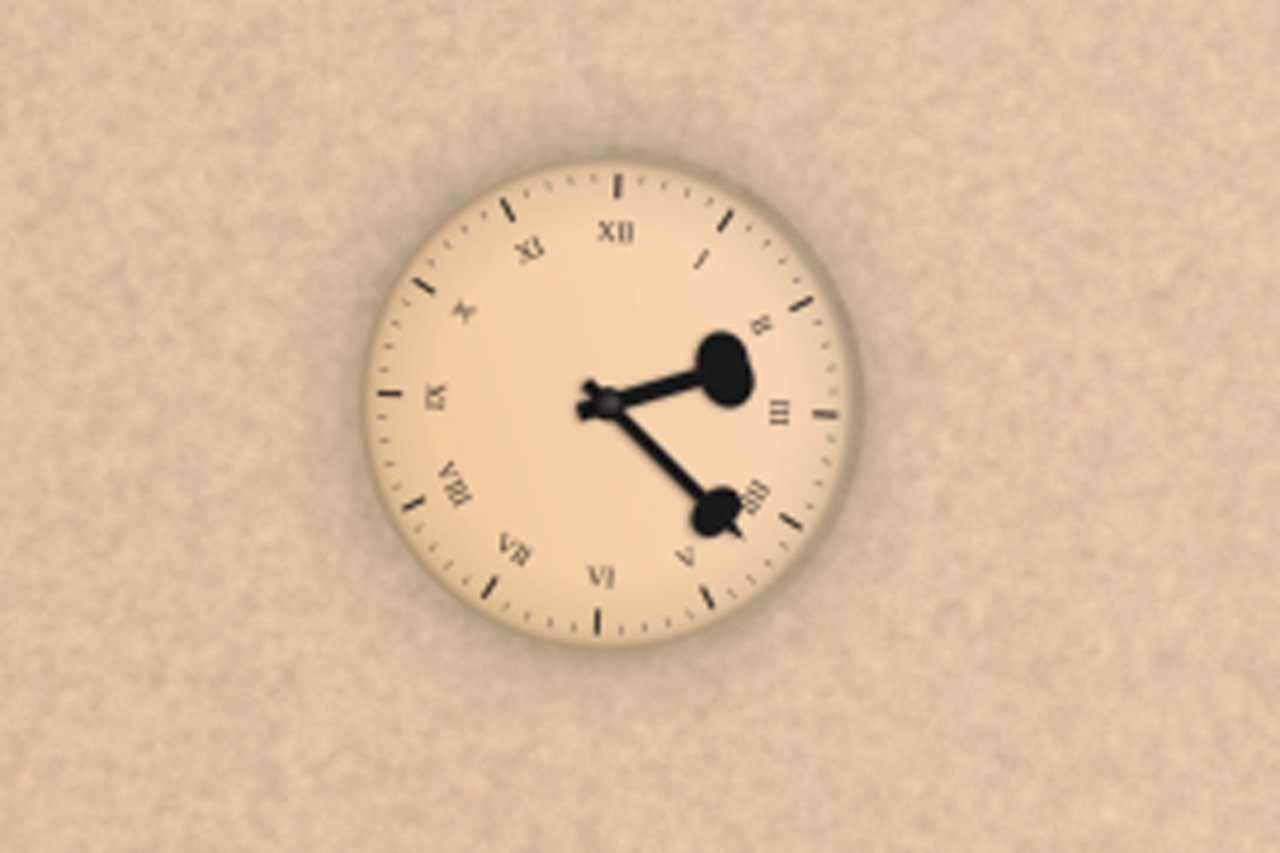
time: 2:22
